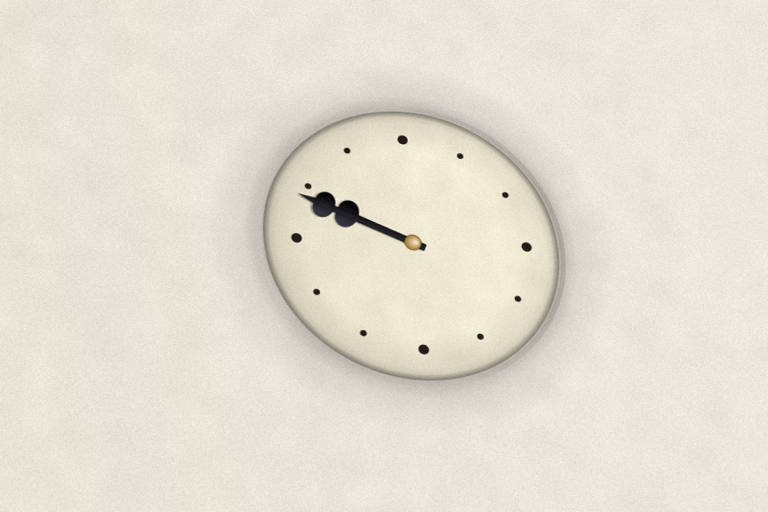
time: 9:49
